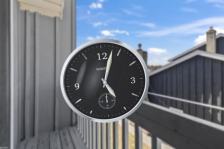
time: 5:03
